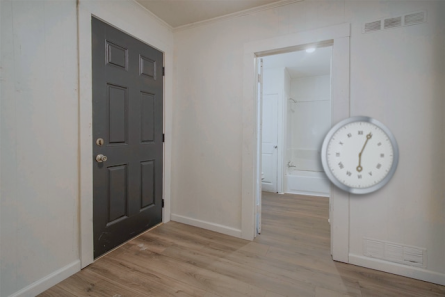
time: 6:04
